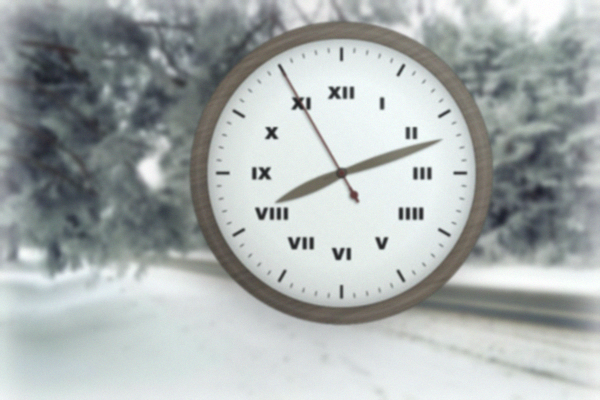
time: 8:11:55
